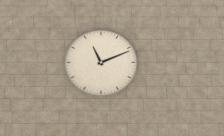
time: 11:11
